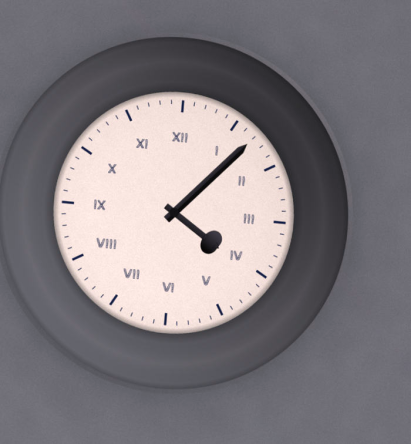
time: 4:07
